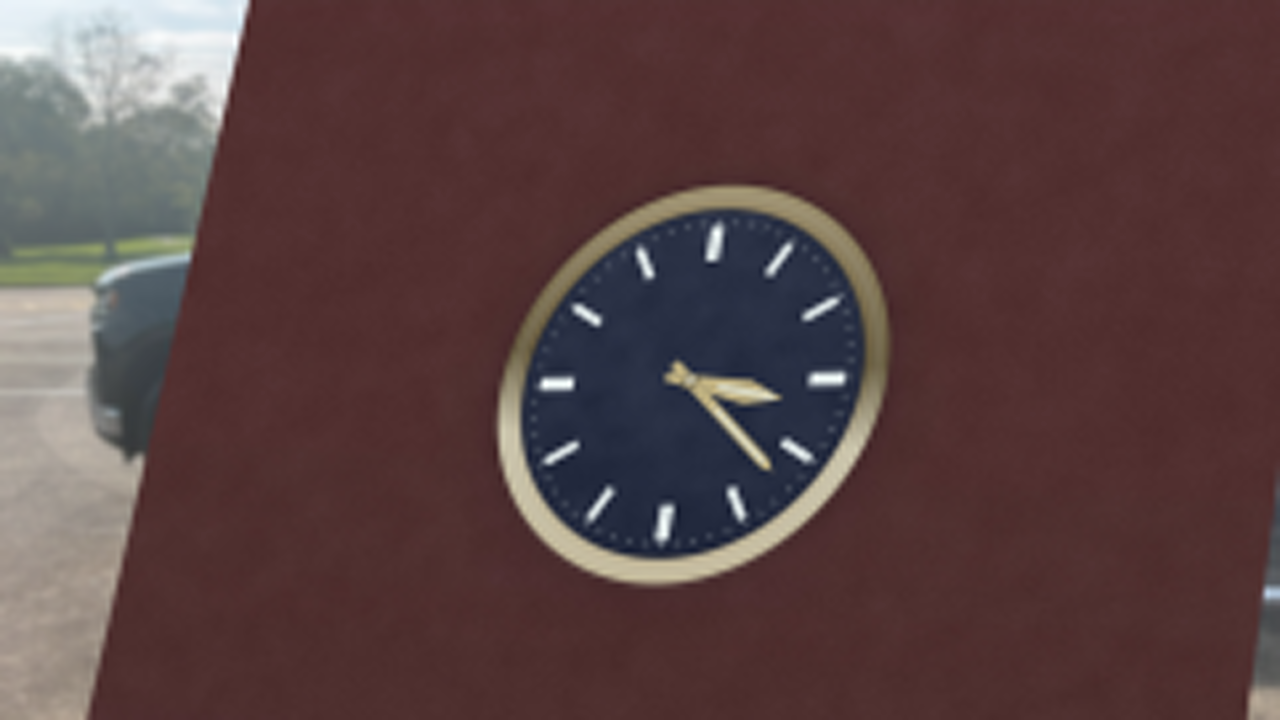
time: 3:22
